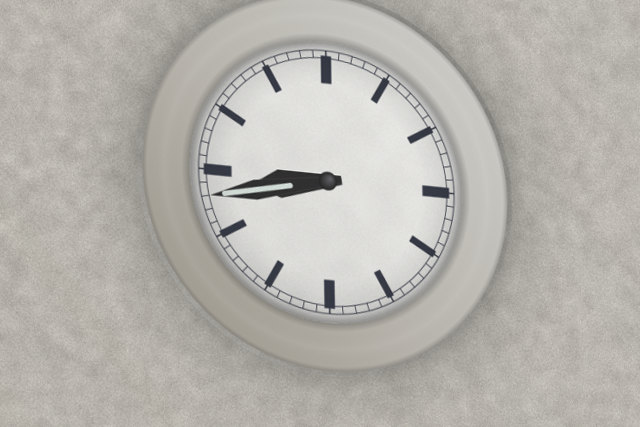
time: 8:43
